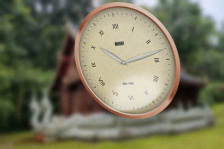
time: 10:13
